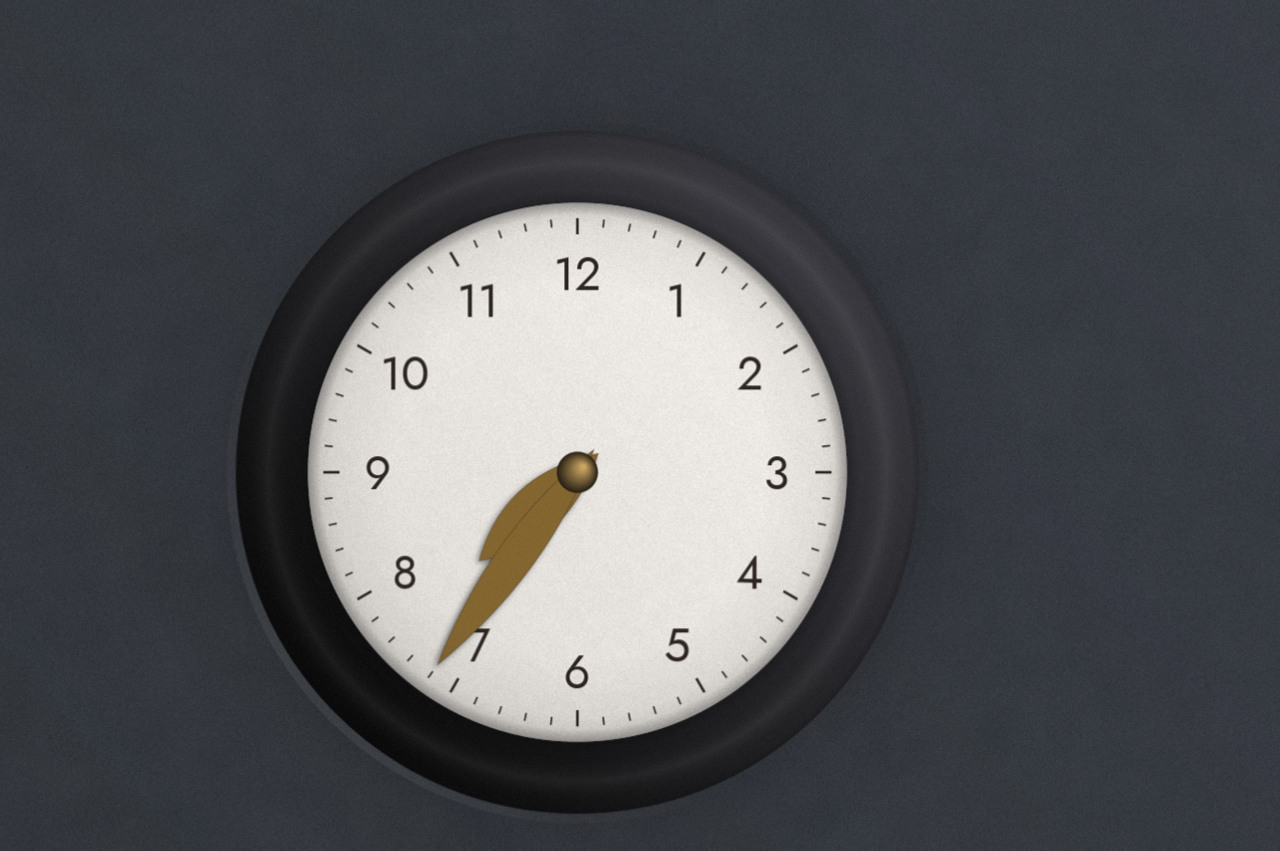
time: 7:36
